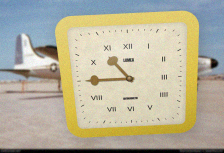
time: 10:45
